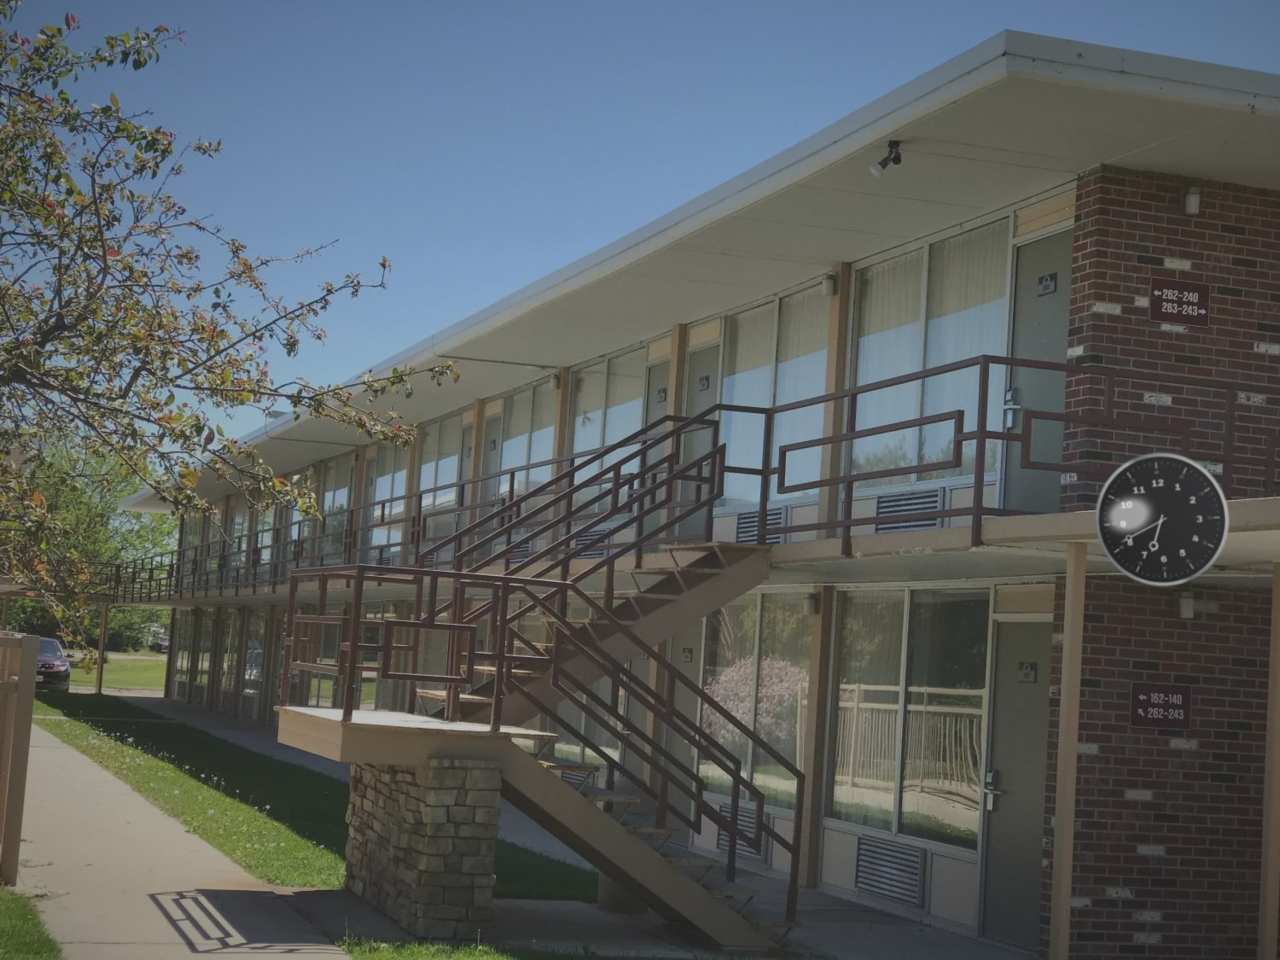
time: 6:41
